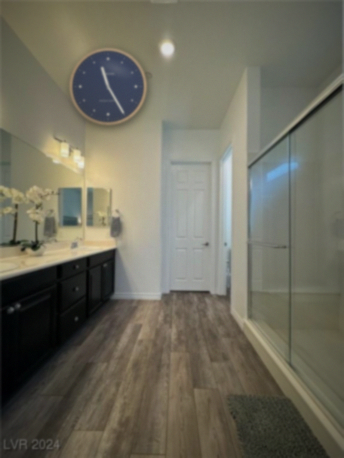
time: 11:25
